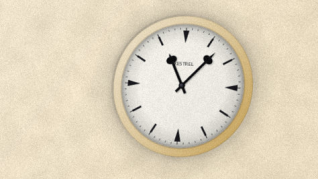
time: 11:07
